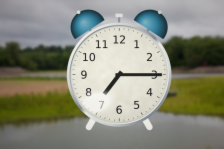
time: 7:15
